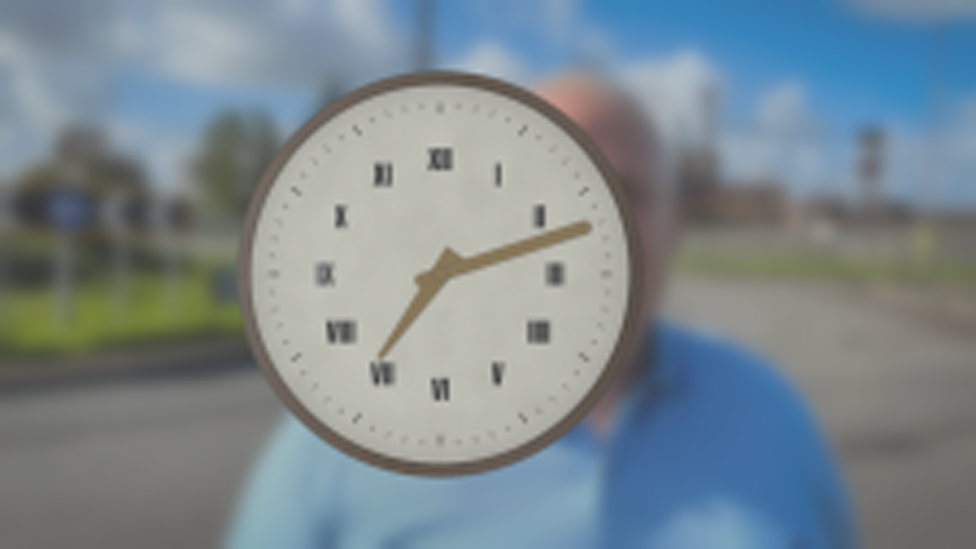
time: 7:12
